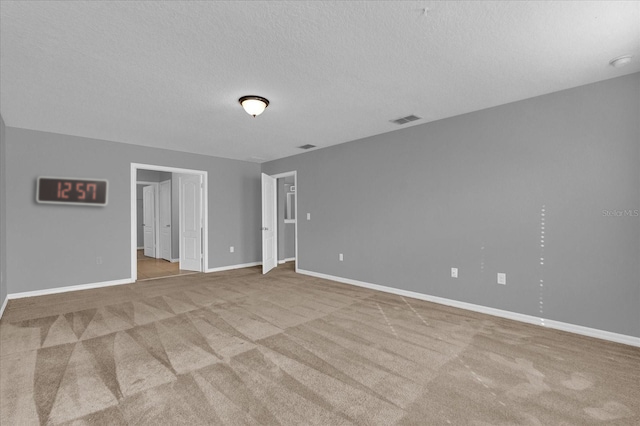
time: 12:57
